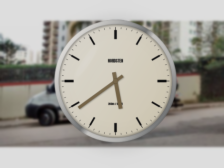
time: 5:39
